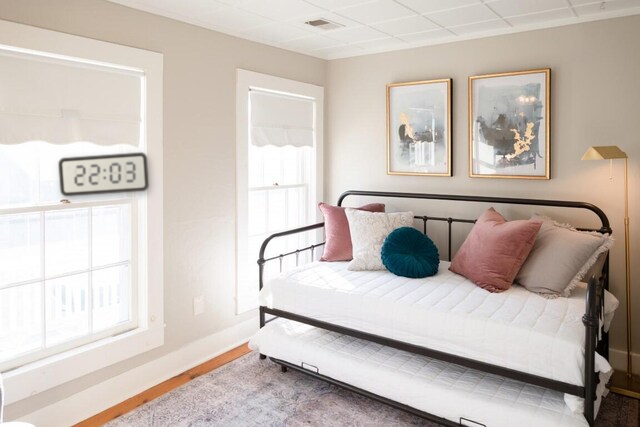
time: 22:03
